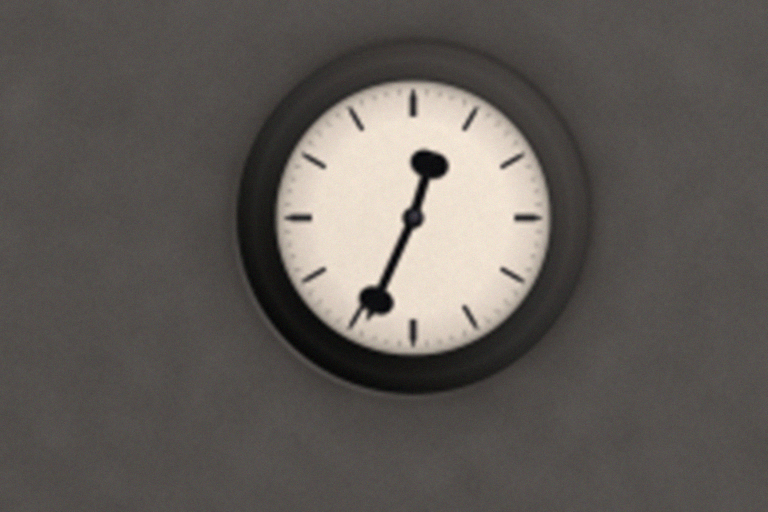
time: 12:34
